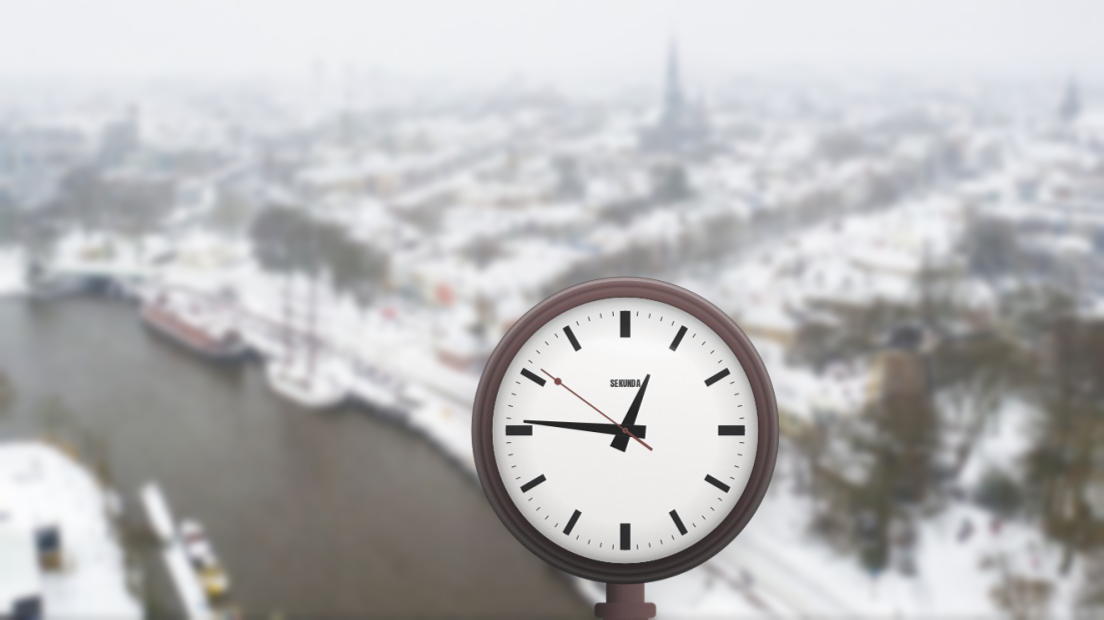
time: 12:45:51
